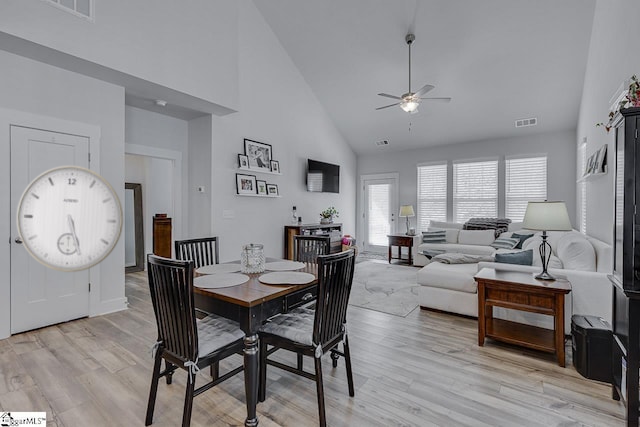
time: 5:27
